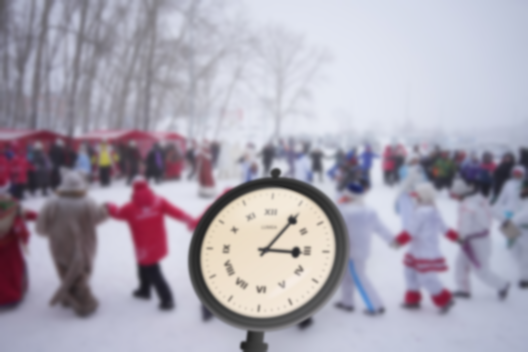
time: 3:06
